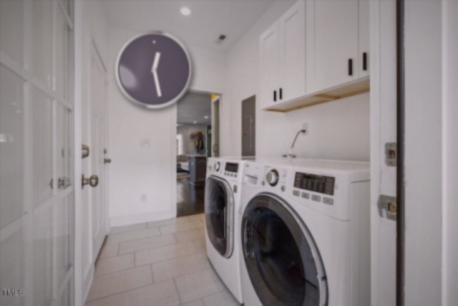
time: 12:28
